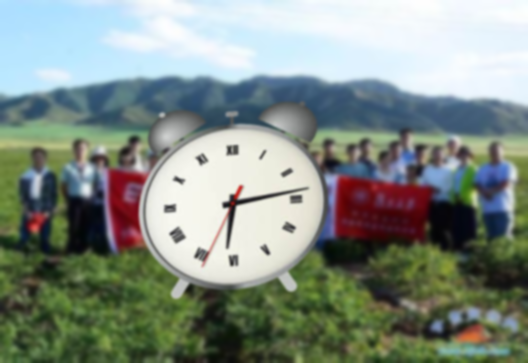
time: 6:13:34
